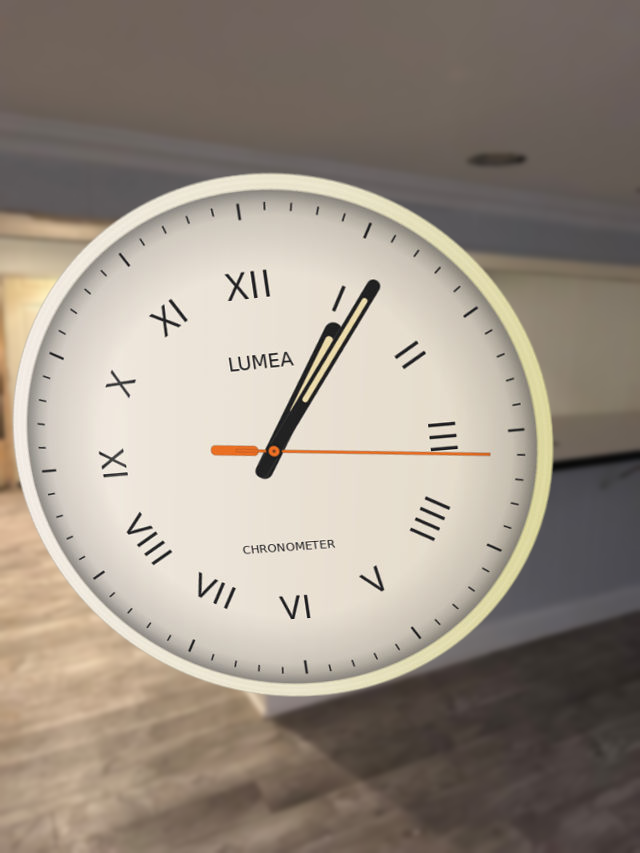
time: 1:06:16
